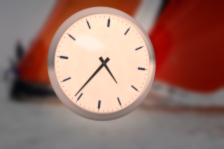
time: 4:36
